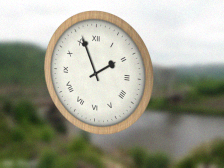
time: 1:56
